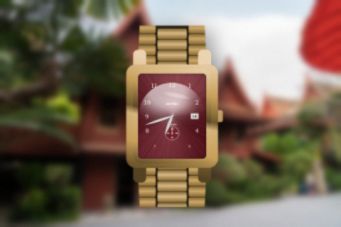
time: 6:42
